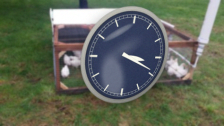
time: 3:19
